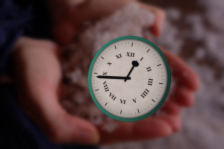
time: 12:44
